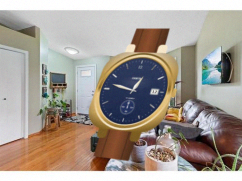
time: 12:47
